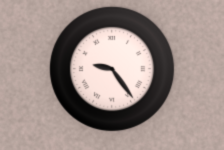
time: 9:24
